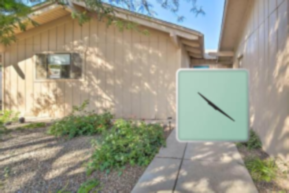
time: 10:21
